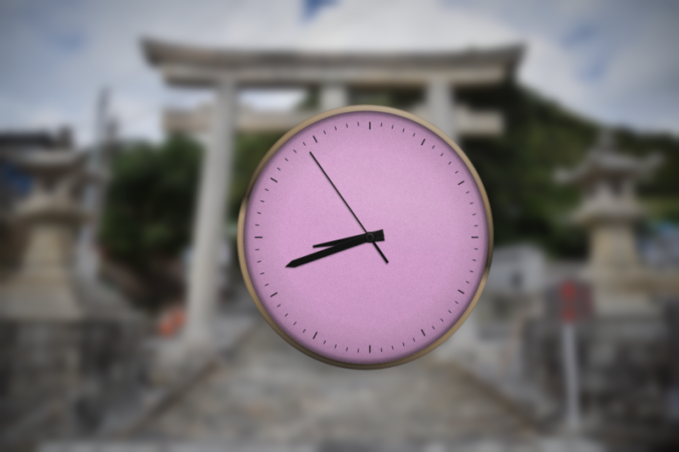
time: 8:41:54
